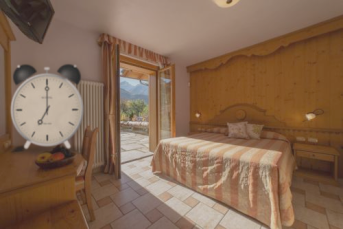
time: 7:00
